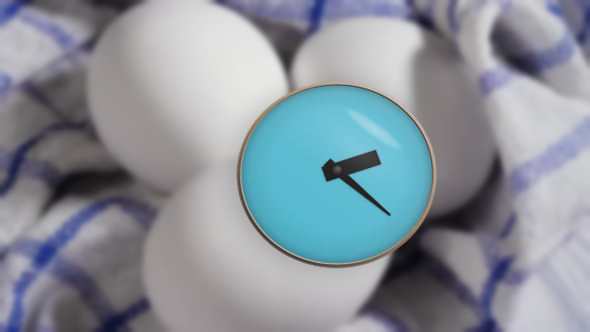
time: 2:22
